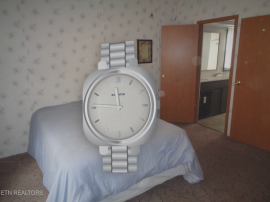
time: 11:46
